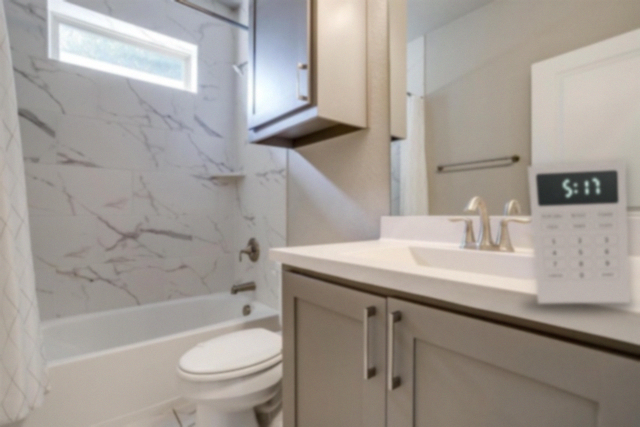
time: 5:17
